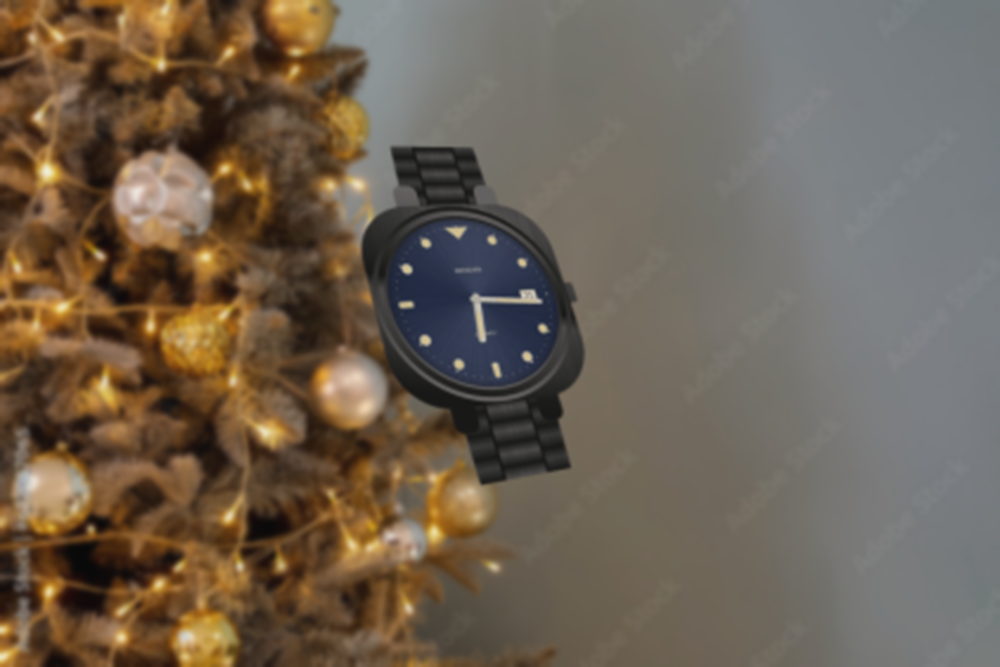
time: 6:16
